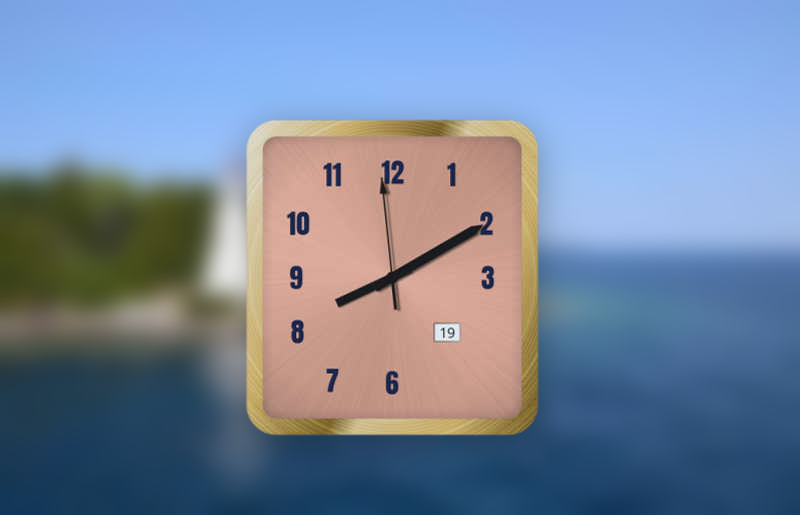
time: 8:09:59
